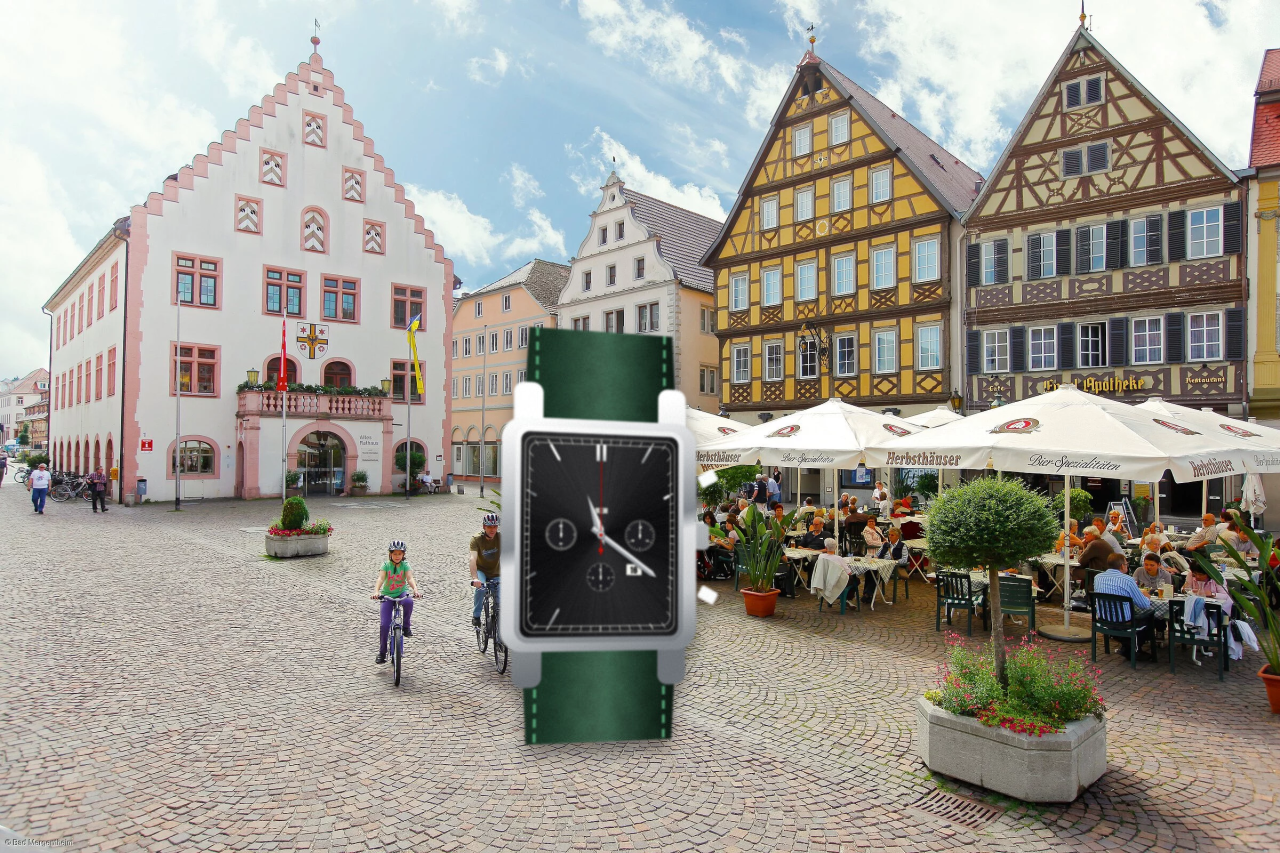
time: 11:21
